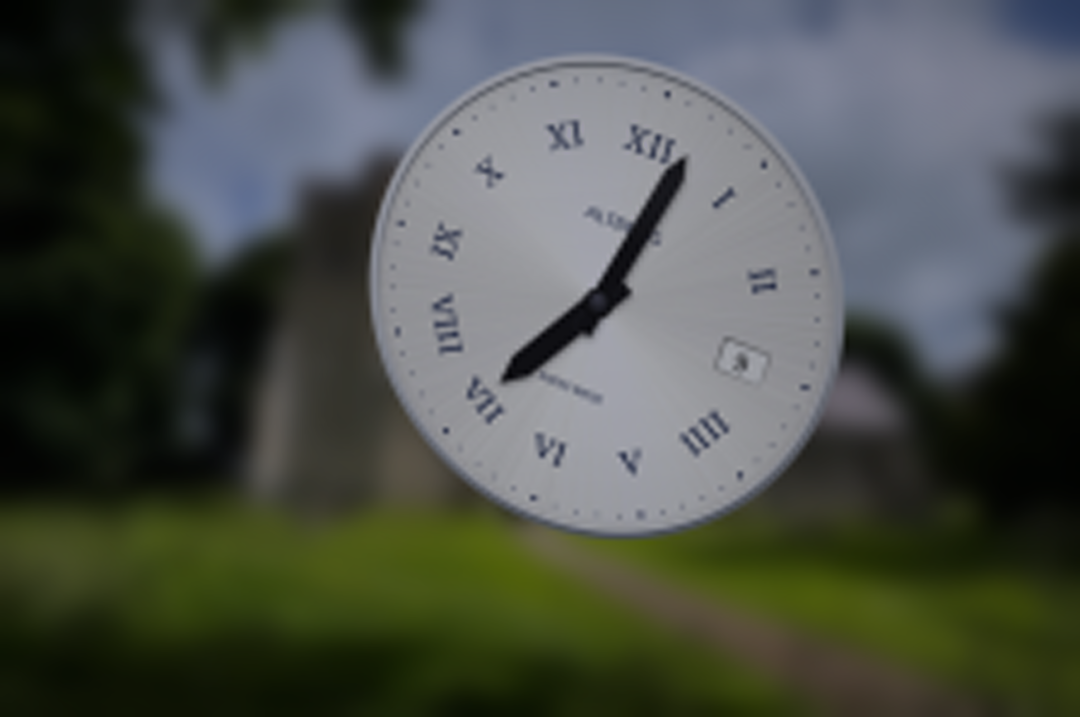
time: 7:02
